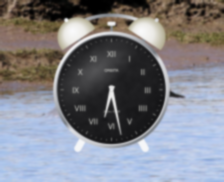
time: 6:28
